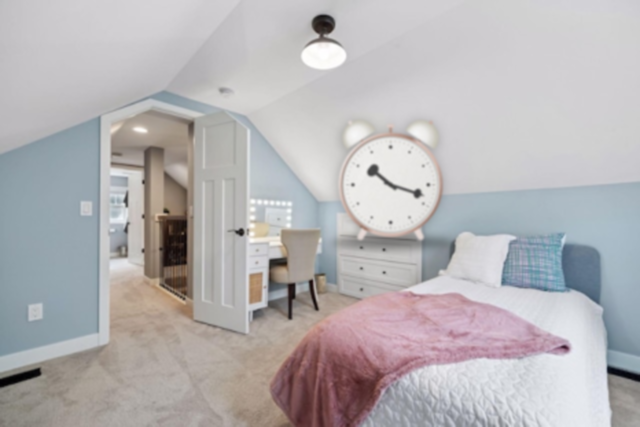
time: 10:18
